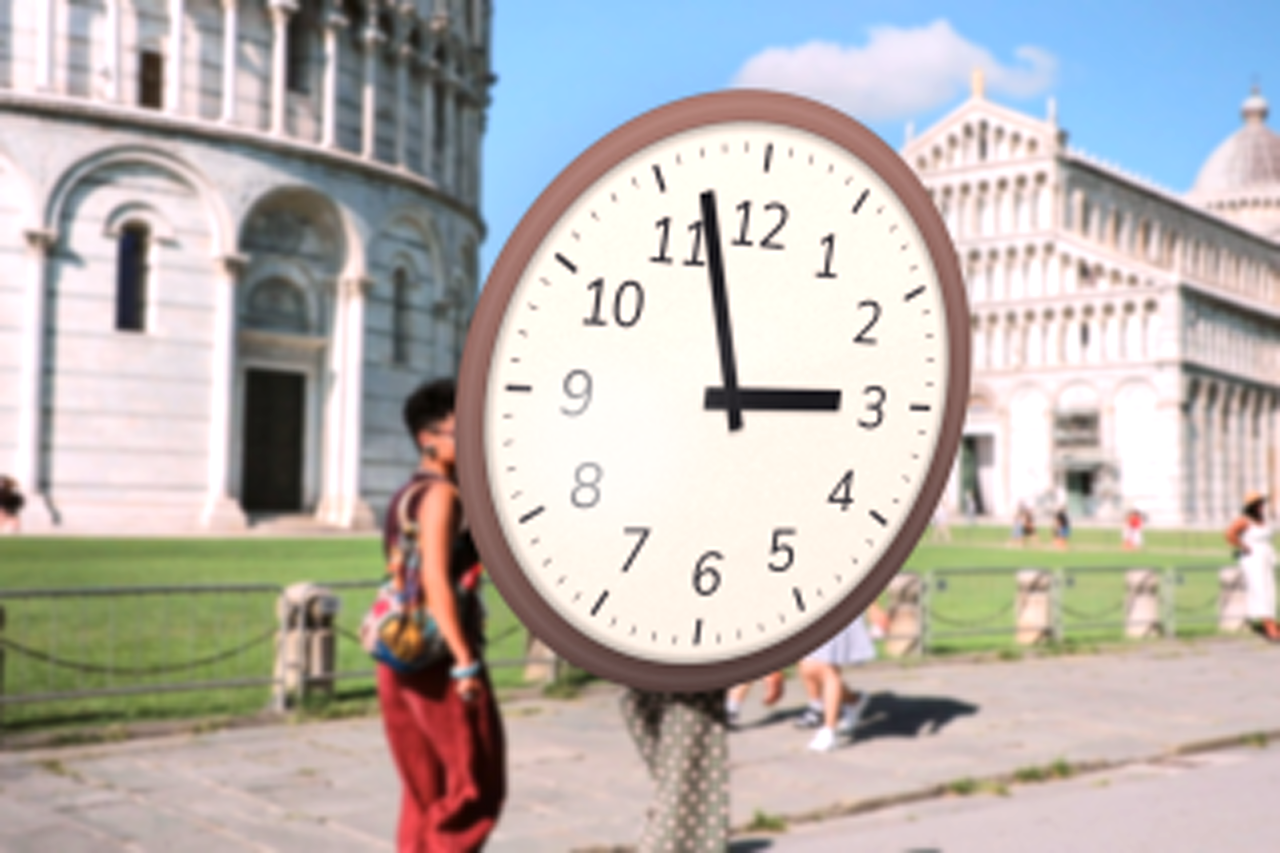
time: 2:57
